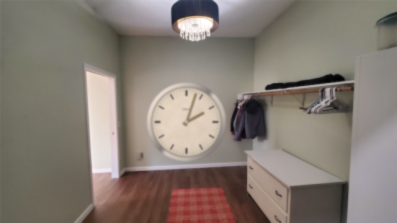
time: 2:03
